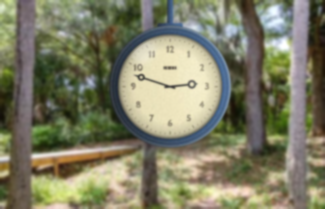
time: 2:48
